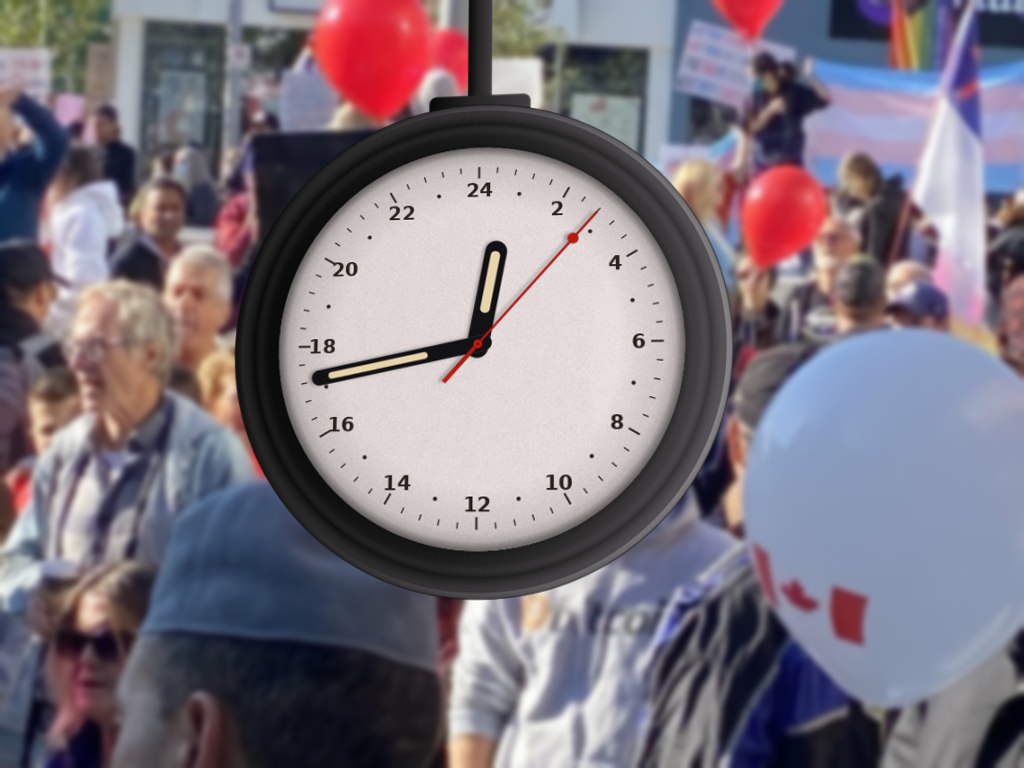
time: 0:43:07
